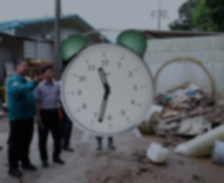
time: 11:33
